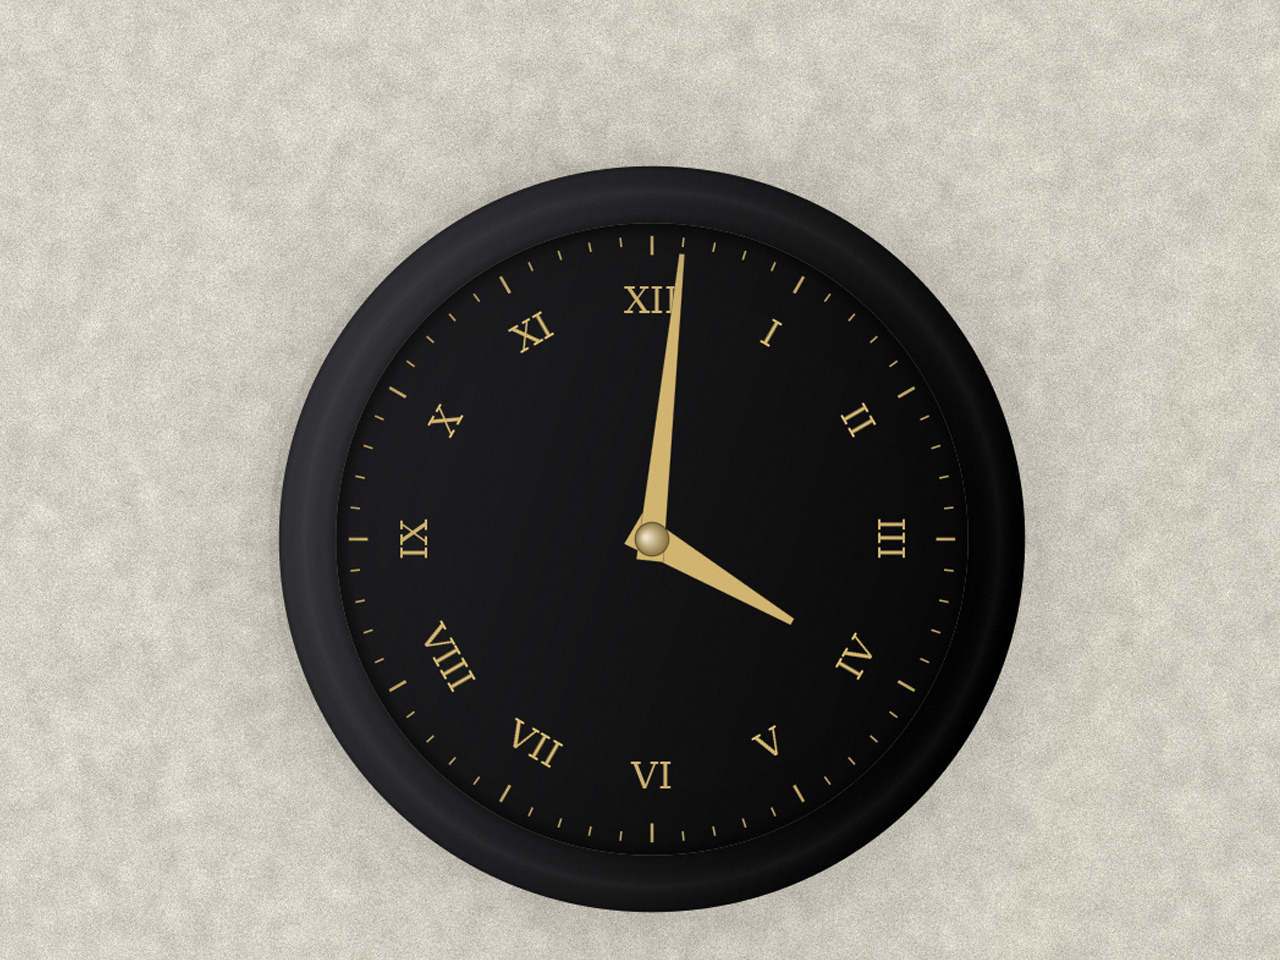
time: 4:01
